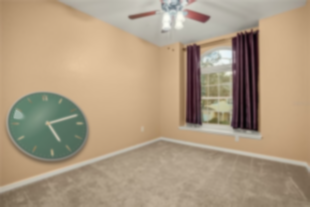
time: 5:12
